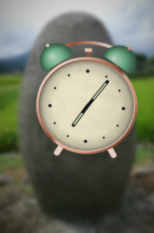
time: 7:06
